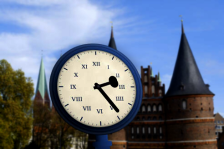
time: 2:24
